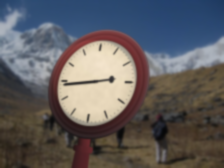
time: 2:44
